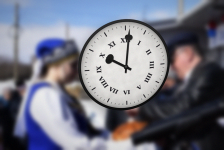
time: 10:01
